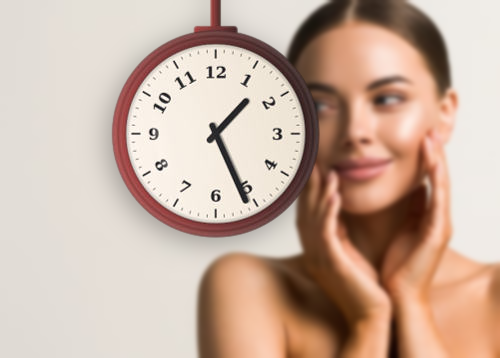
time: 1:26
